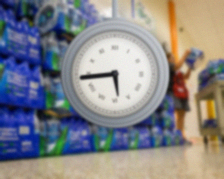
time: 5:44
